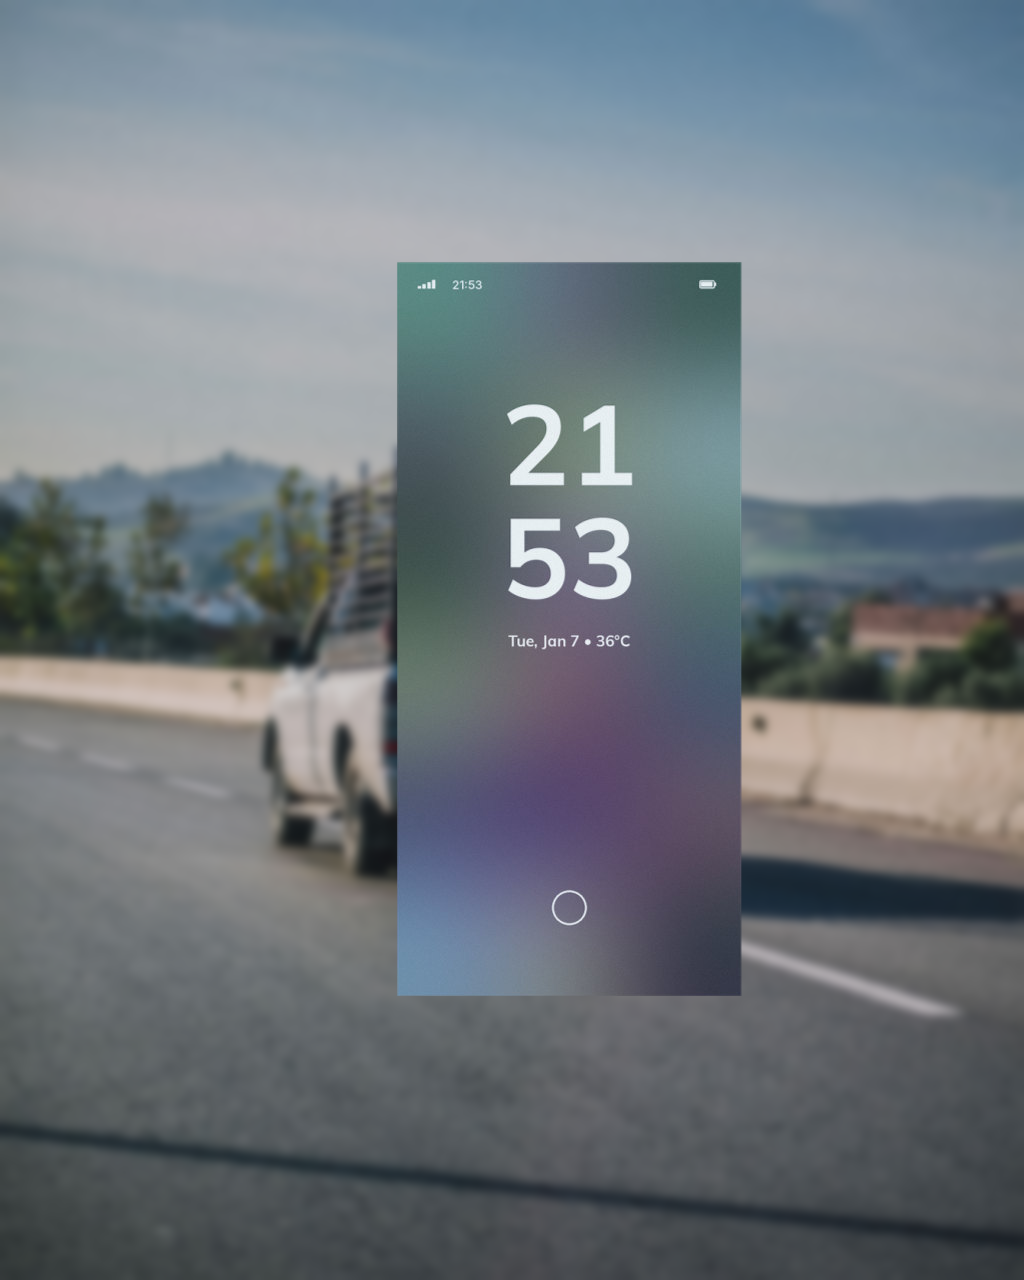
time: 21:53
